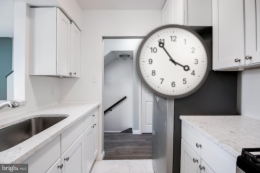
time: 3:54
